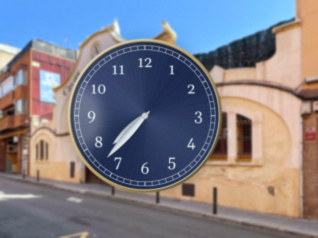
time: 7:37
